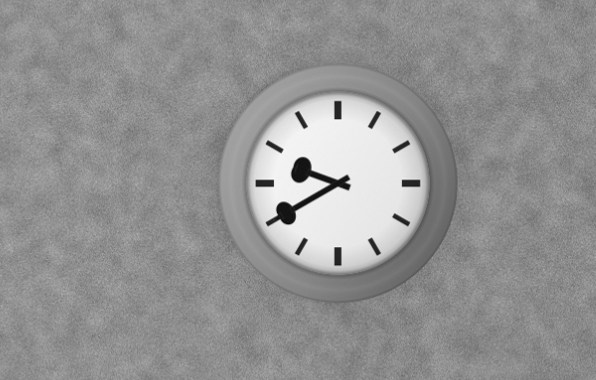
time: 9:40
